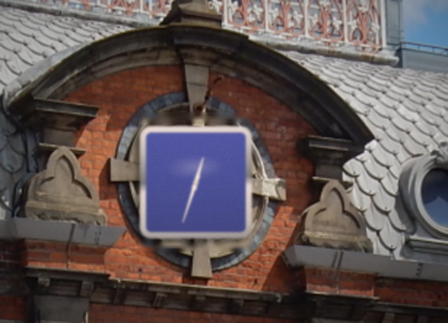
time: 12:33
